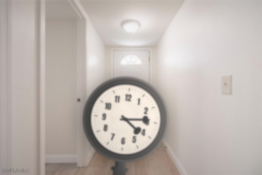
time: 4:14
